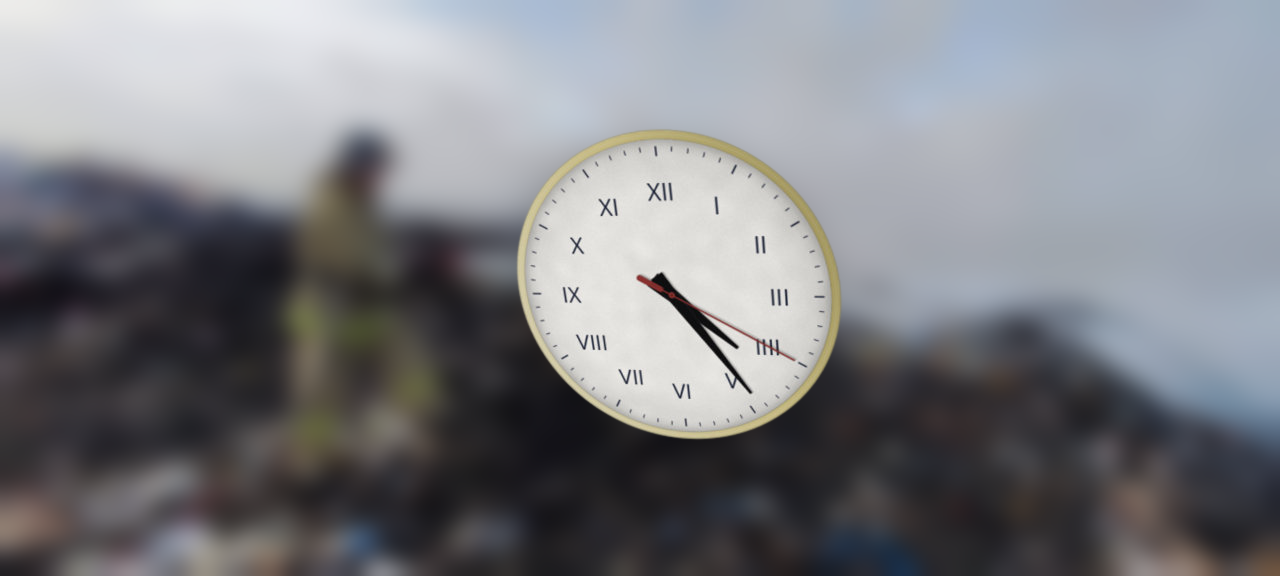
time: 4:24:20
